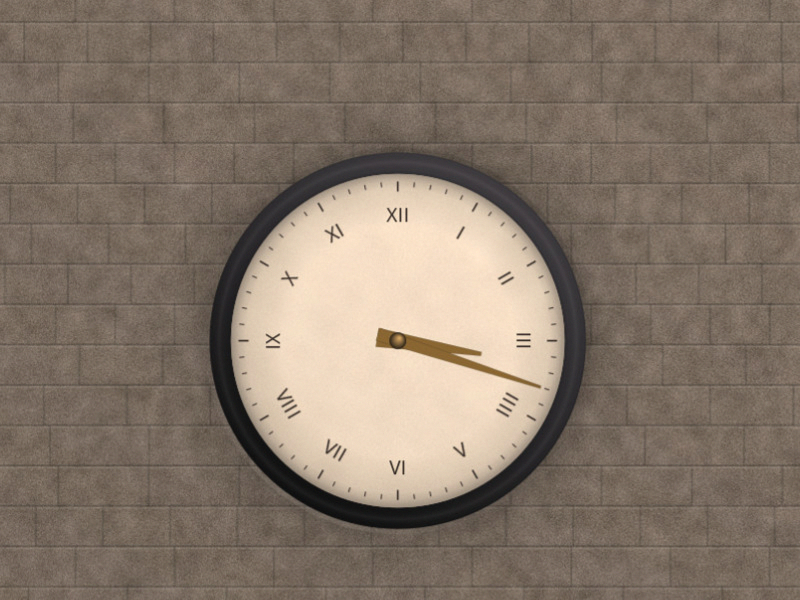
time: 3:18
